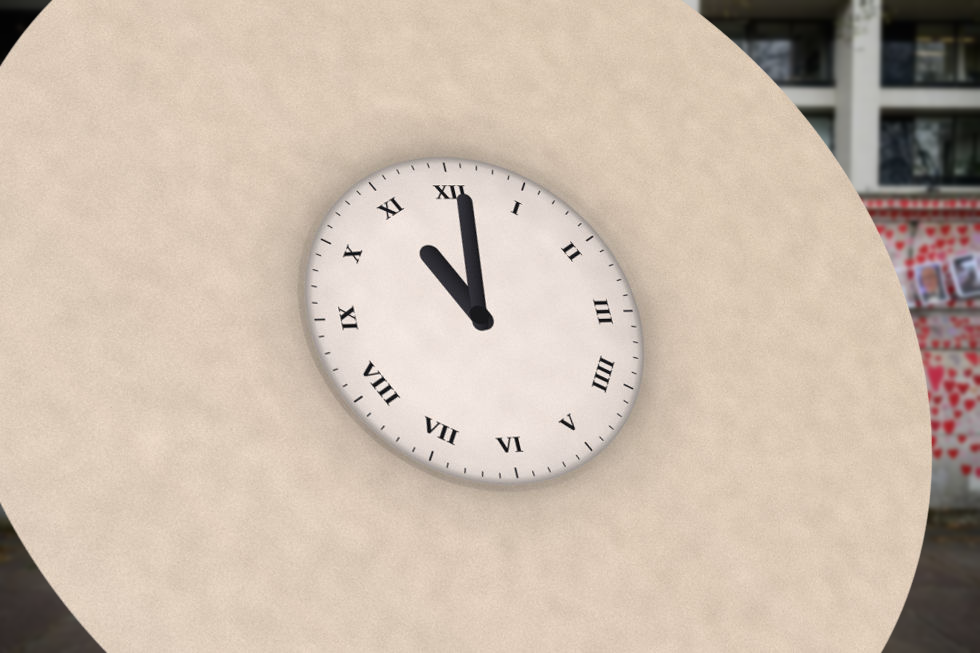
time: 11:01
